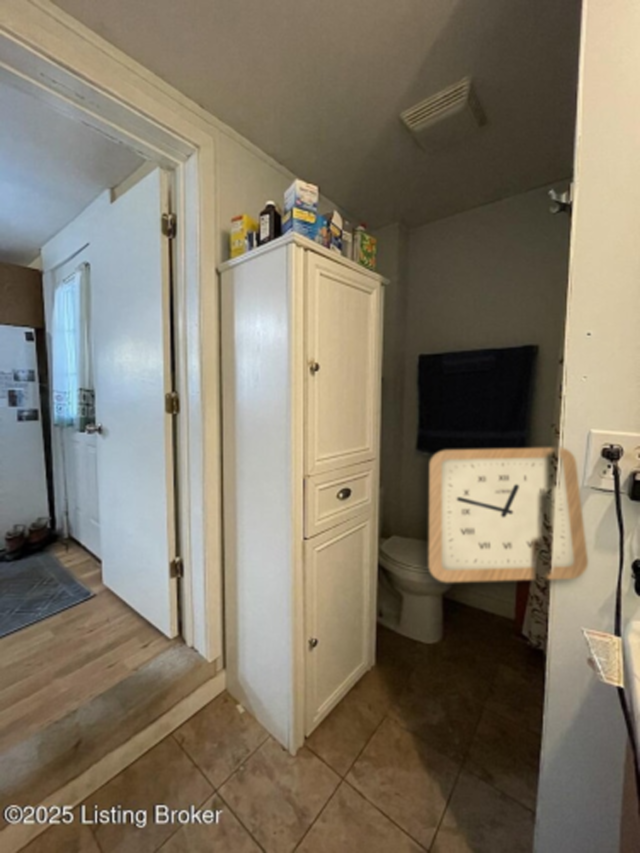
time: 12:48
